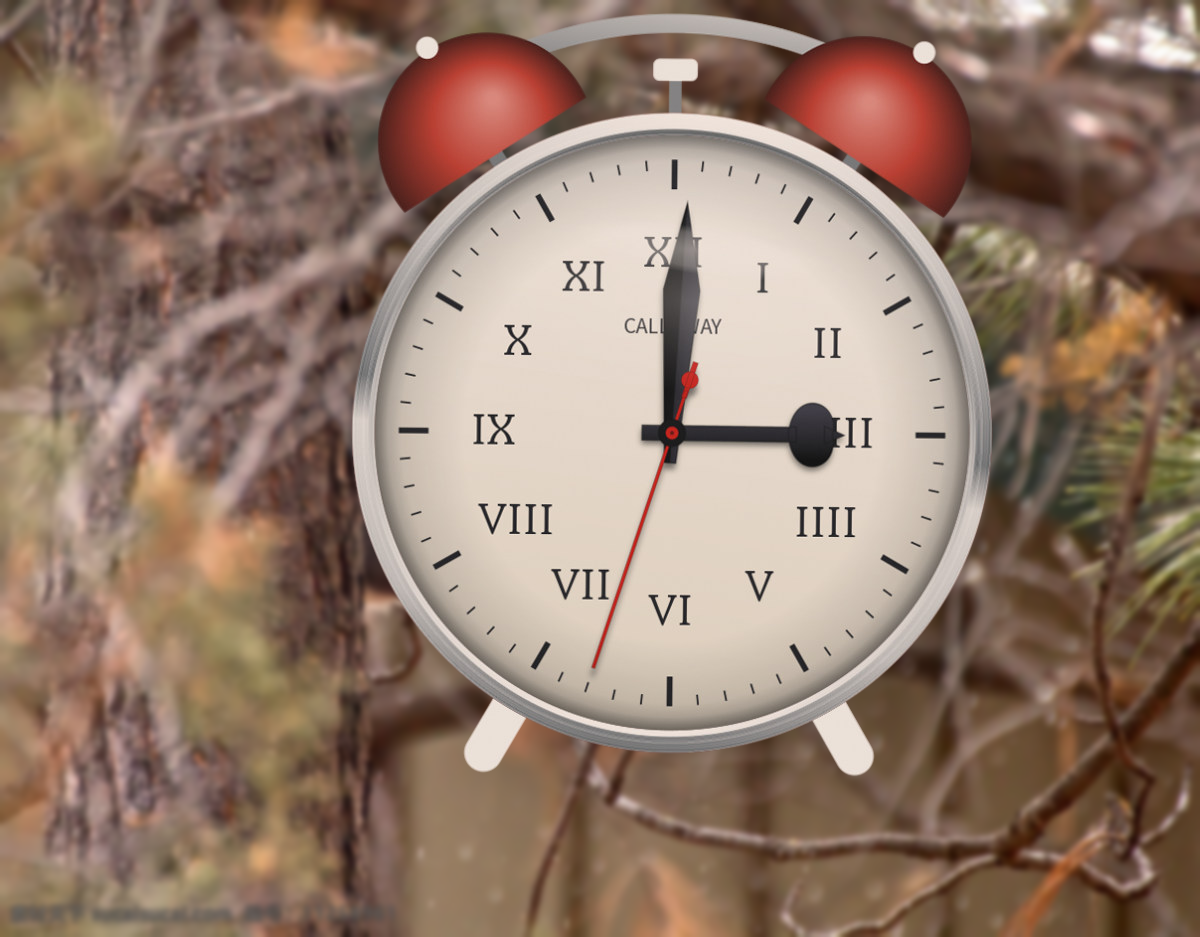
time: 3:00:33
